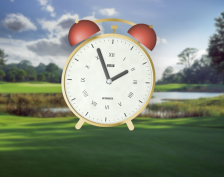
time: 1:56
